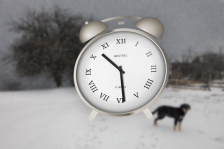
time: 10:29
